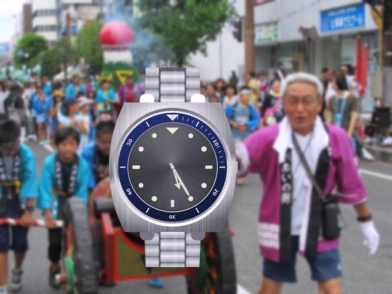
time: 5:25
